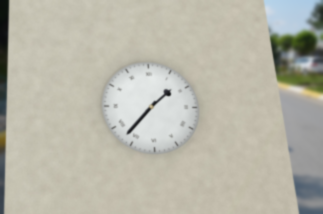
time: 1:37
